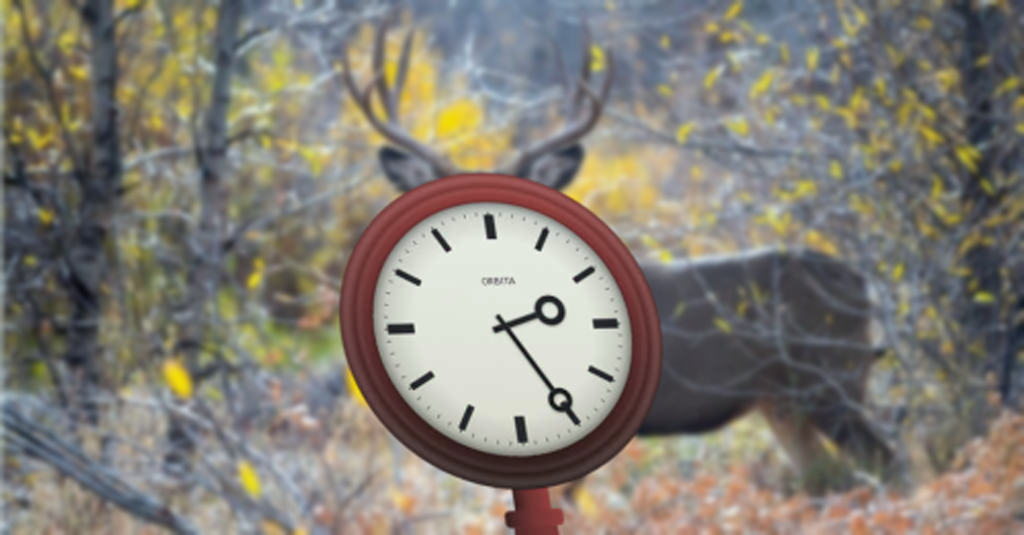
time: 2:25
